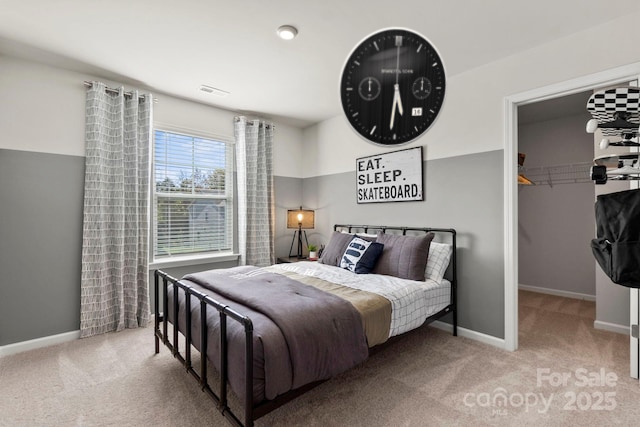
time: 5:31
